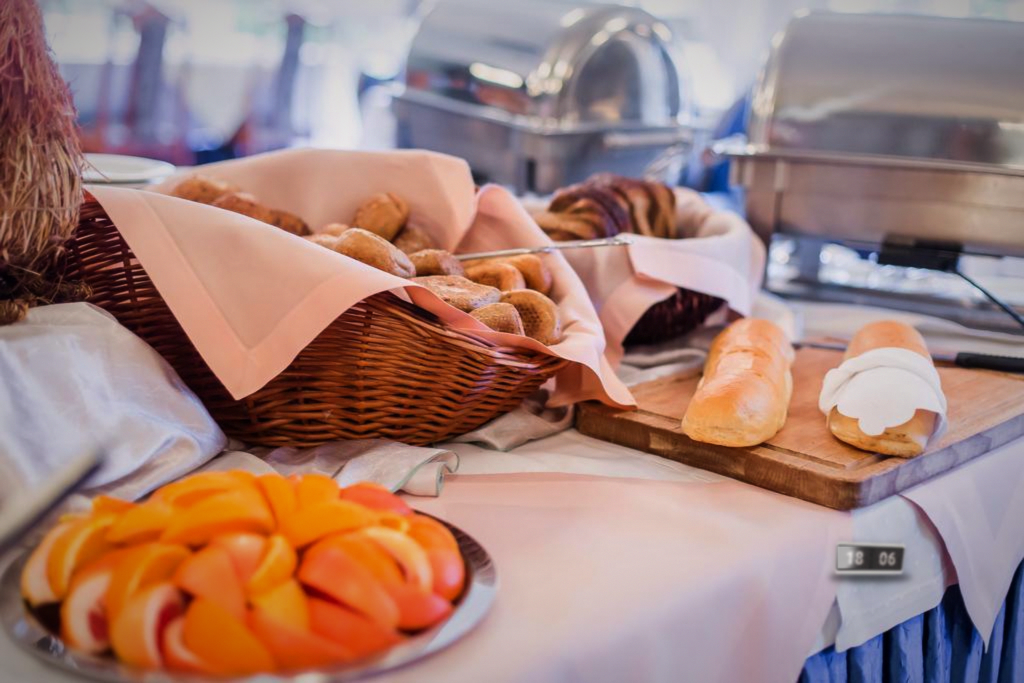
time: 18:06
